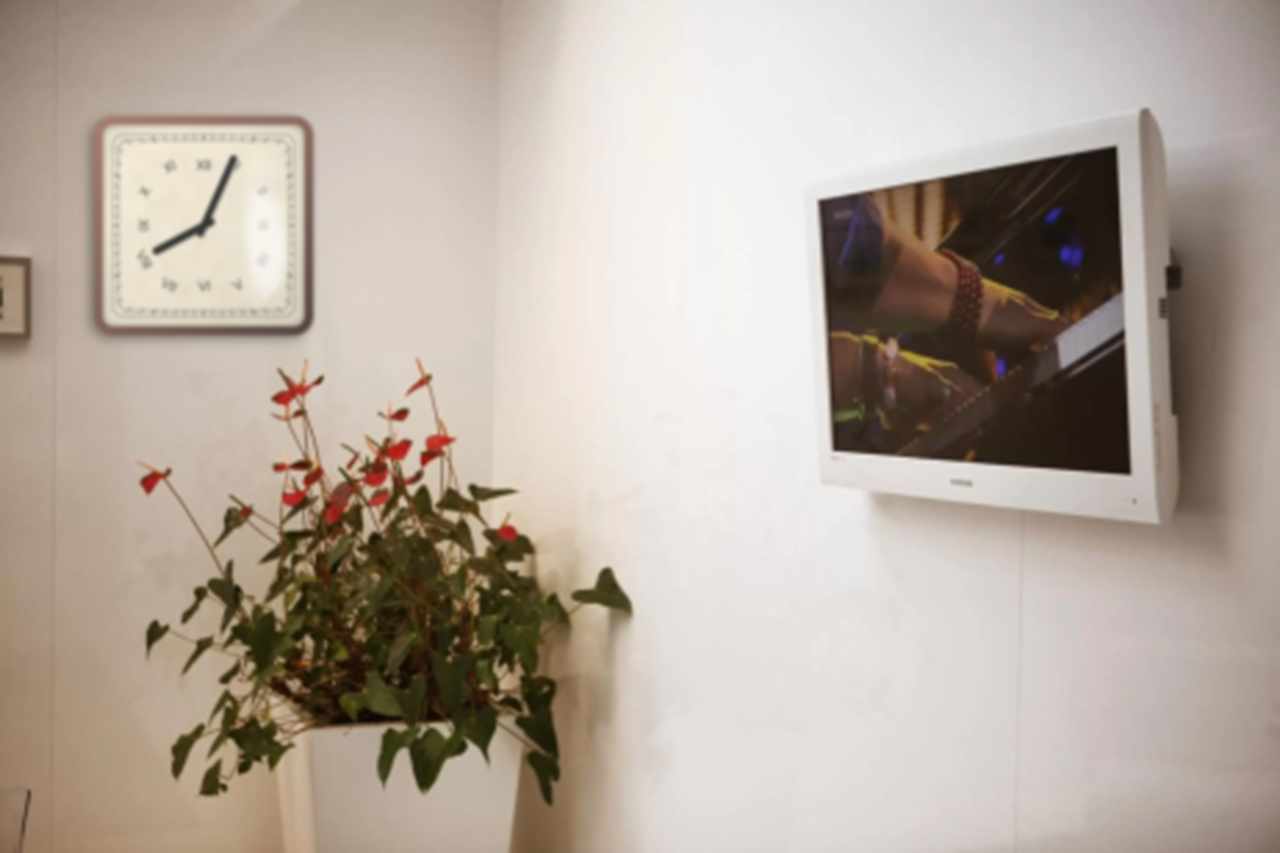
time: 8:04
